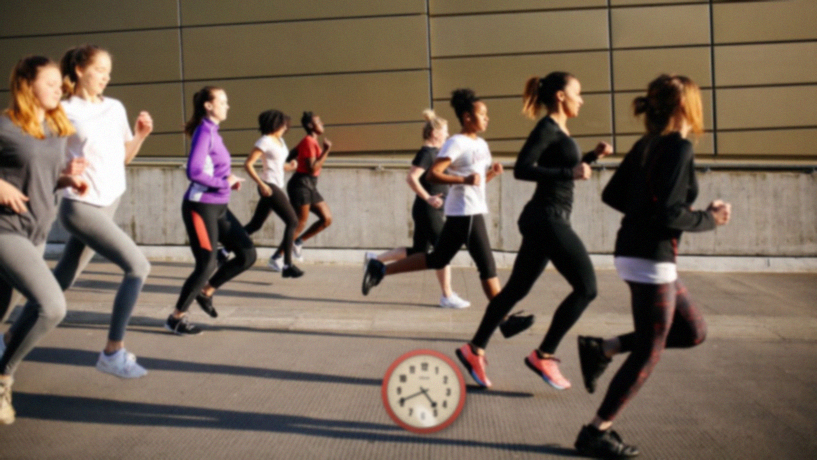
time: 4:41
